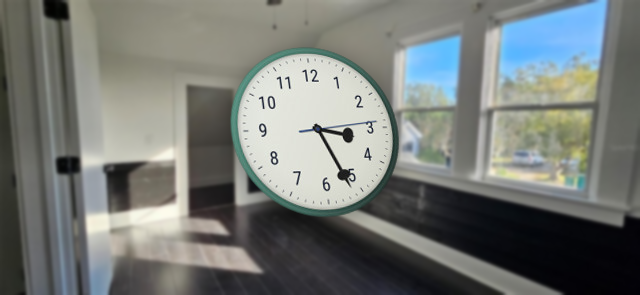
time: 3:26:14
